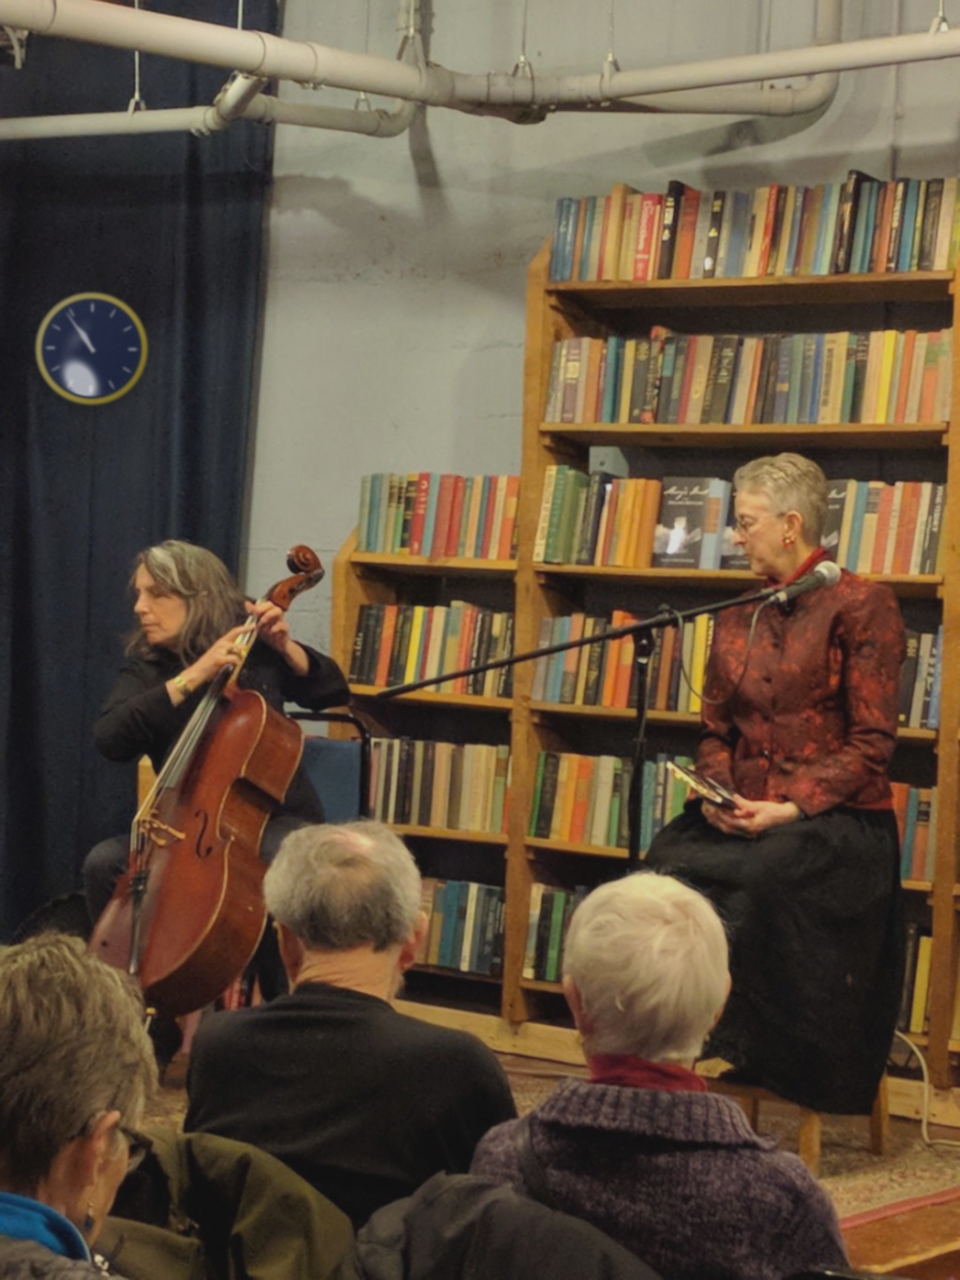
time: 10:54
